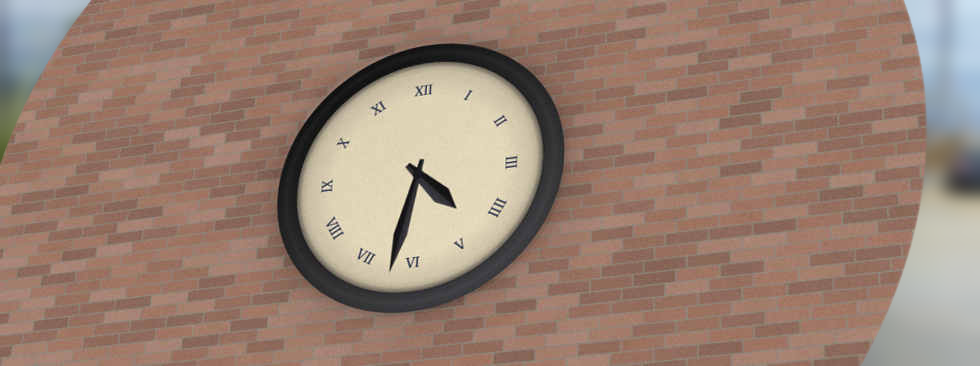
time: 4:32
